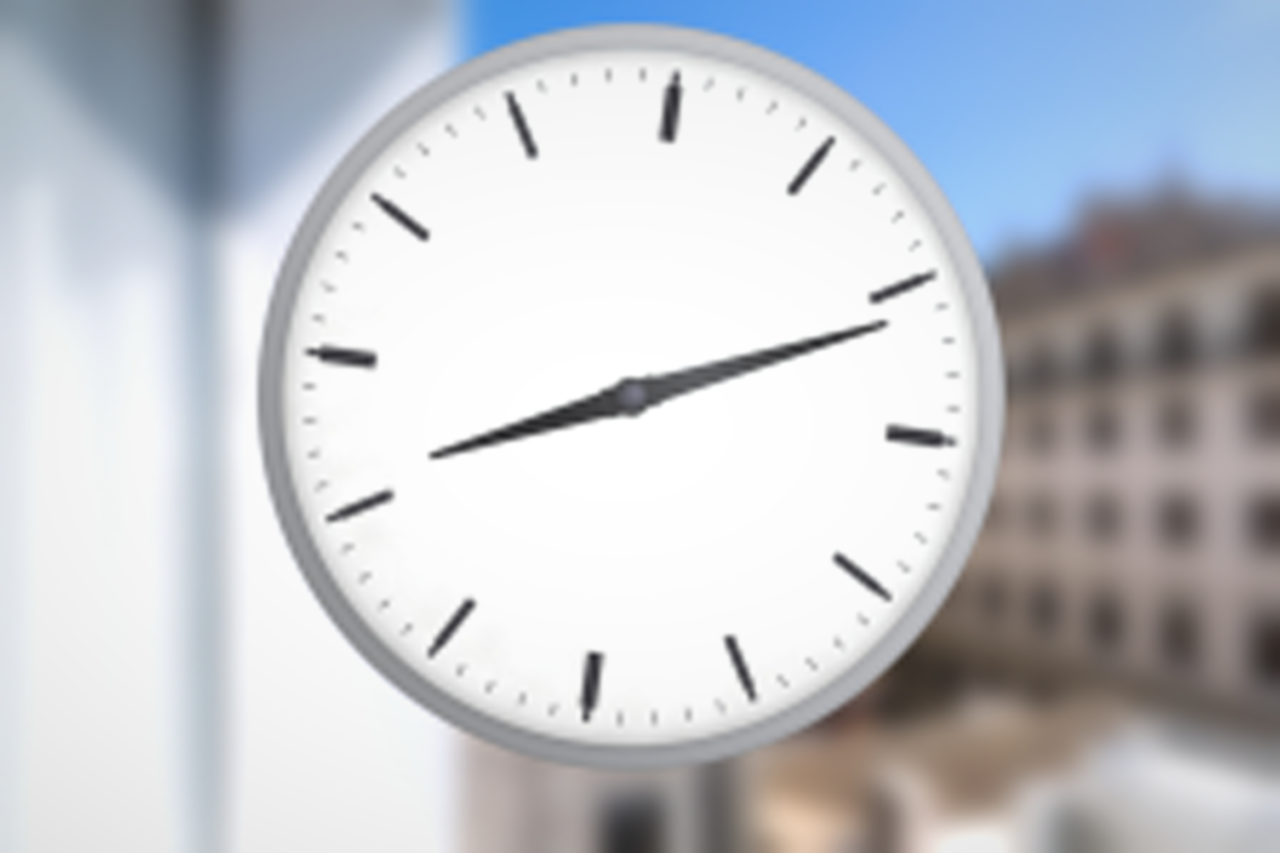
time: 8:11
